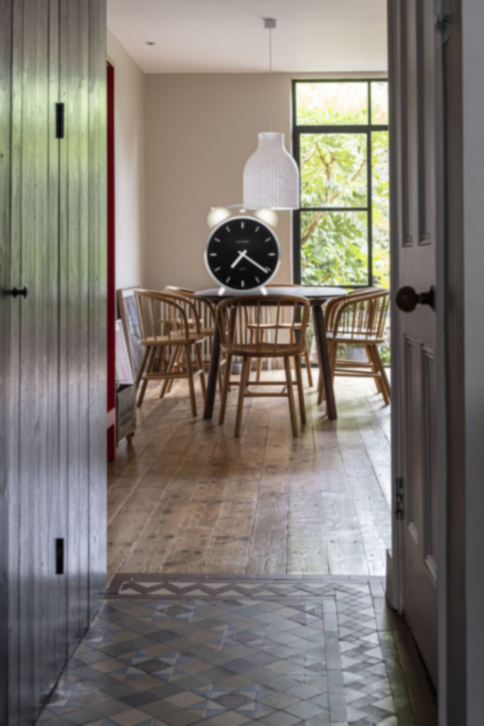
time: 7:21
